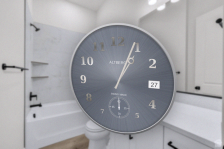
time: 1:04
